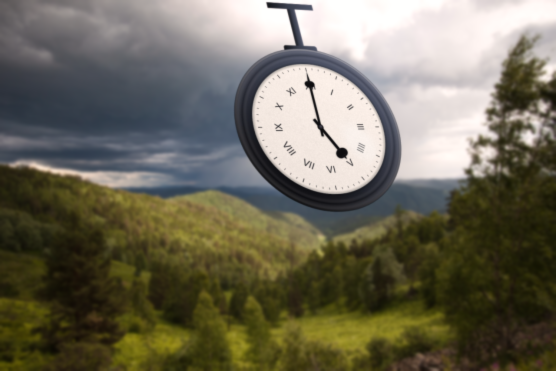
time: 5:00
